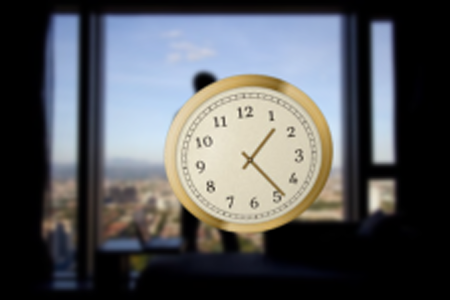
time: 1:24
